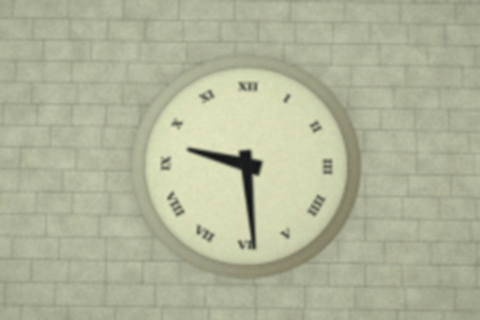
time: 9:29
